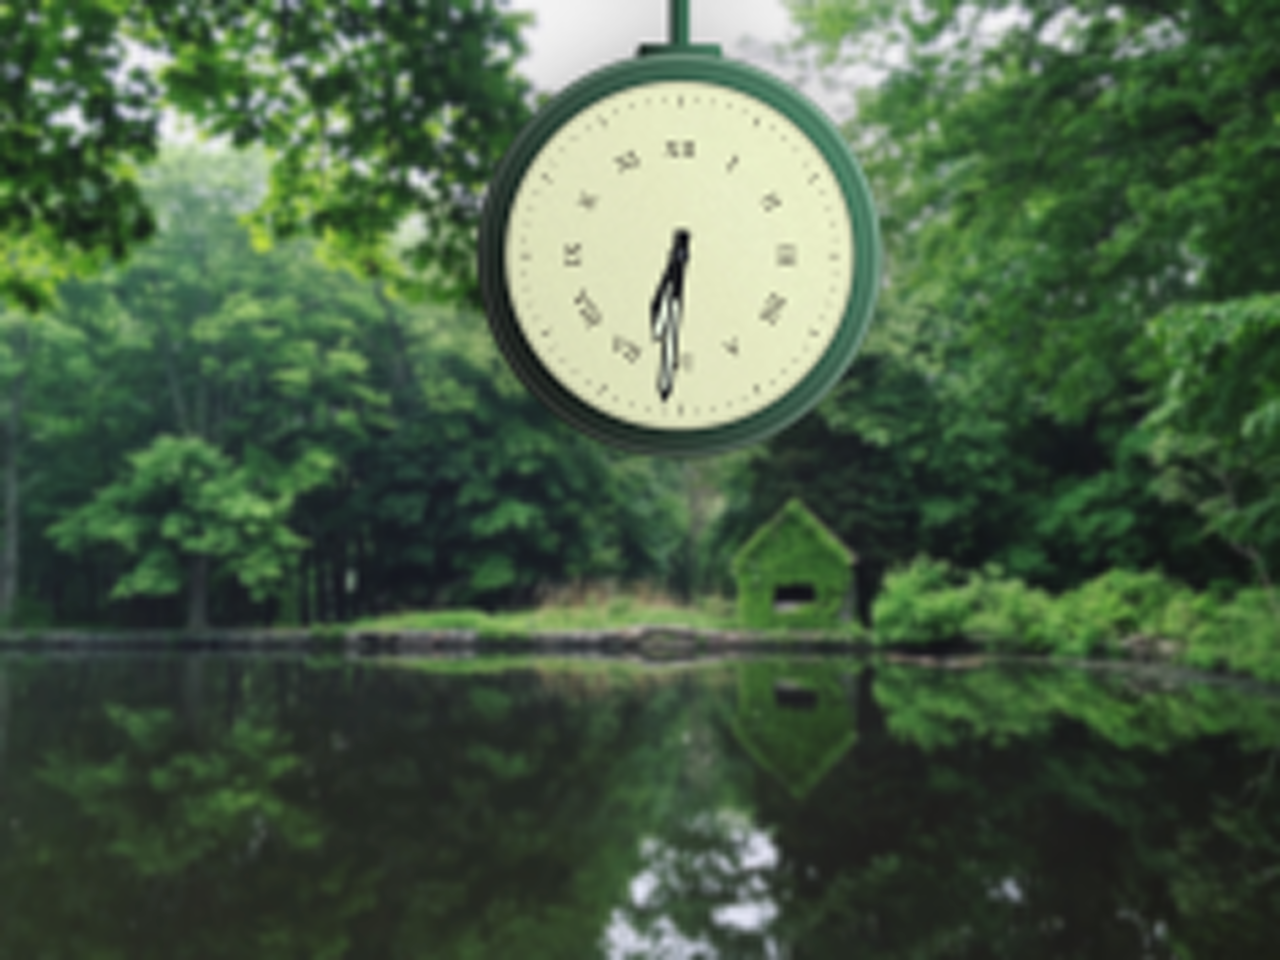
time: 6:31
